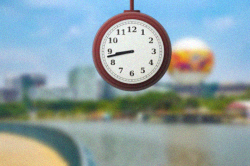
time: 8:43
